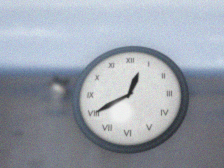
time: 12:40
